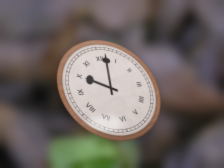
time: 10:02
